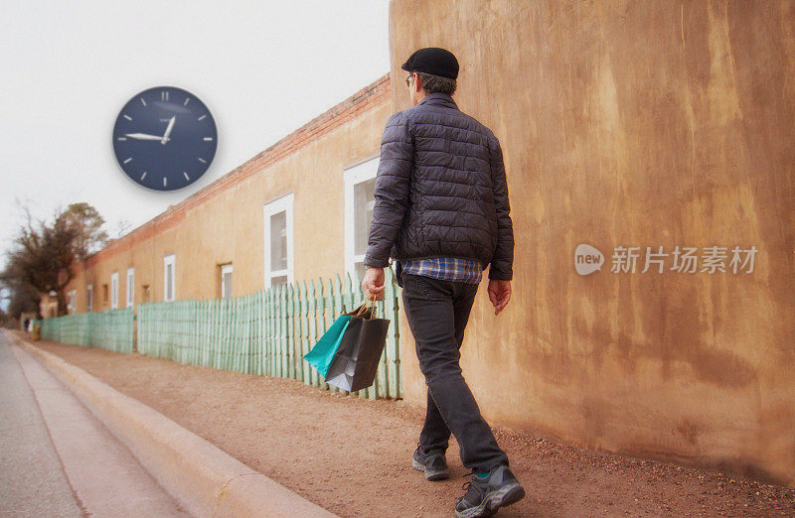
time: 12:46
